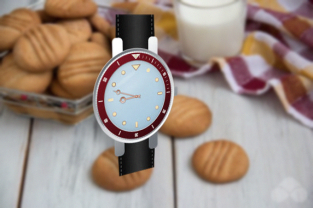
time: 8:48
